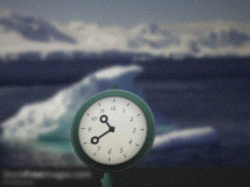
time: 10:39
